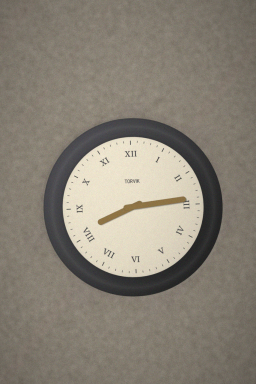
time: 8:14
